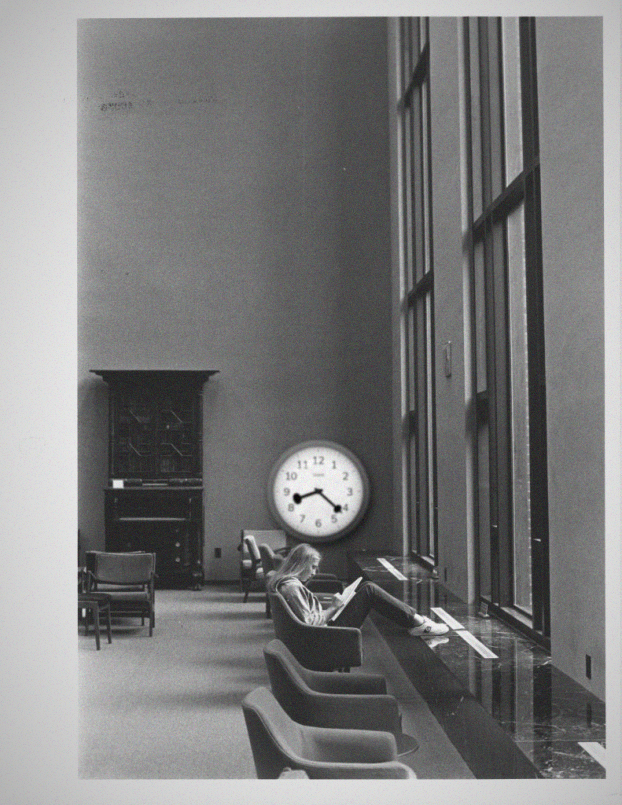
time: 8:22
